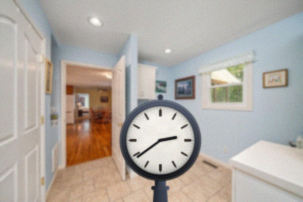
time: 2:39
